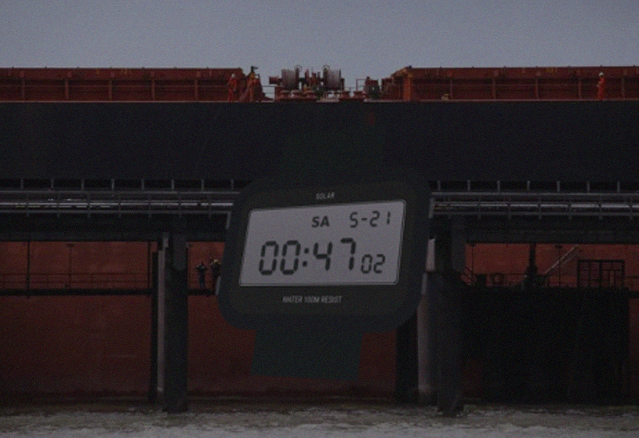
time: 0:47:02
